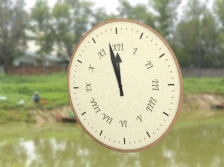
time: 11:58
